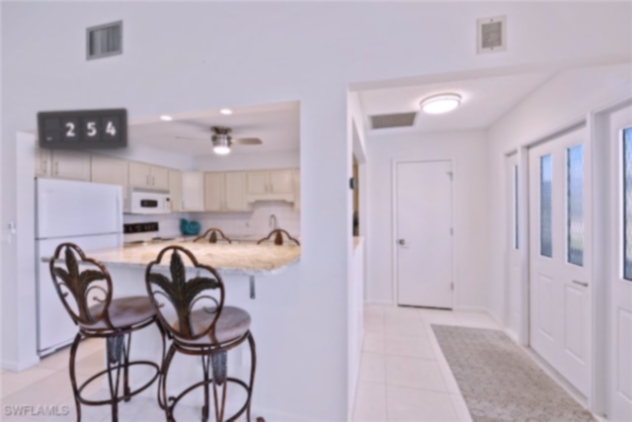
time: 2:54
